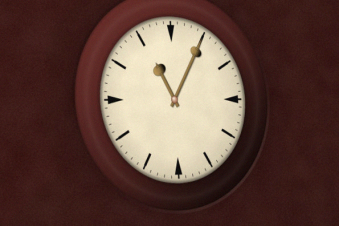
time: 11:05
